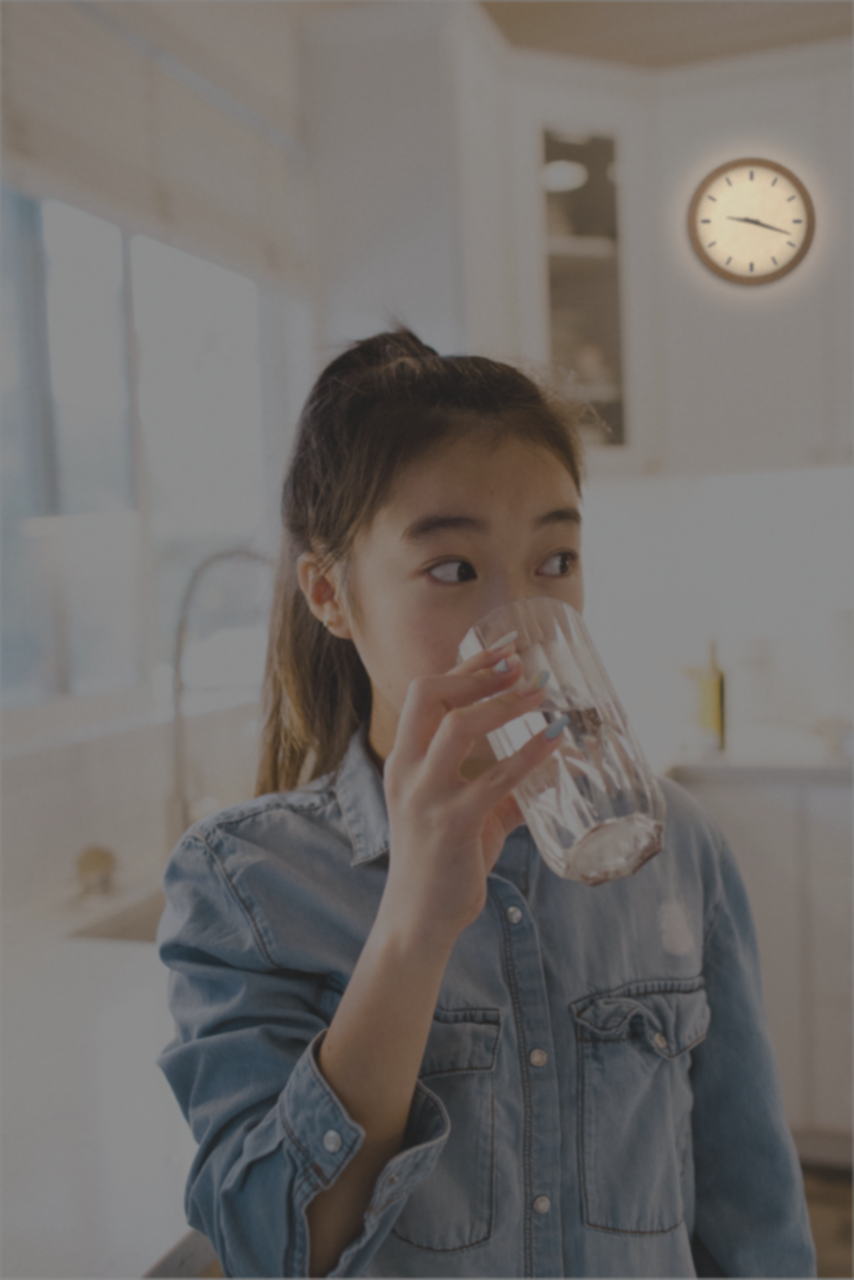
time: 9:18
